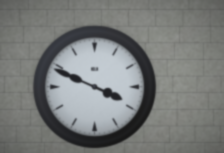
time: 3:49
